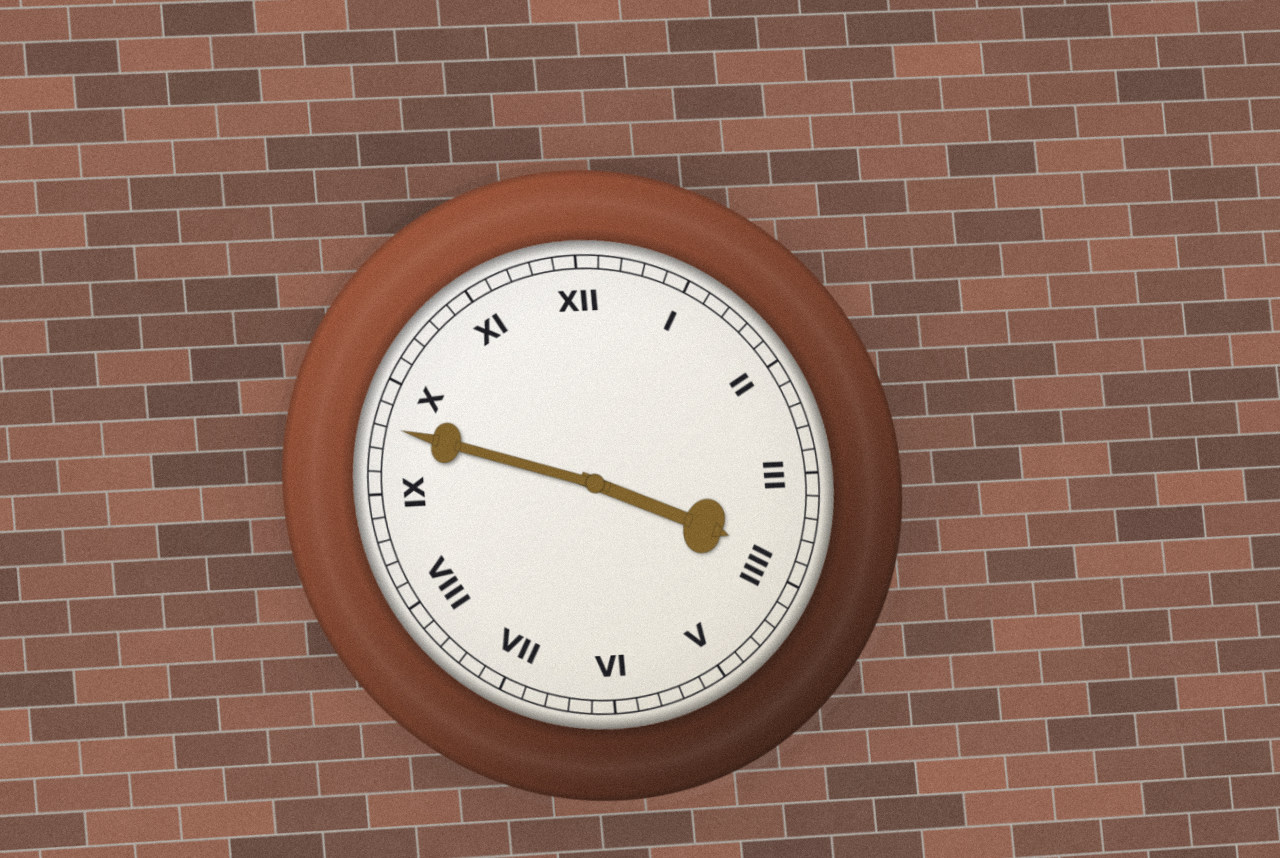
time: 3:48
